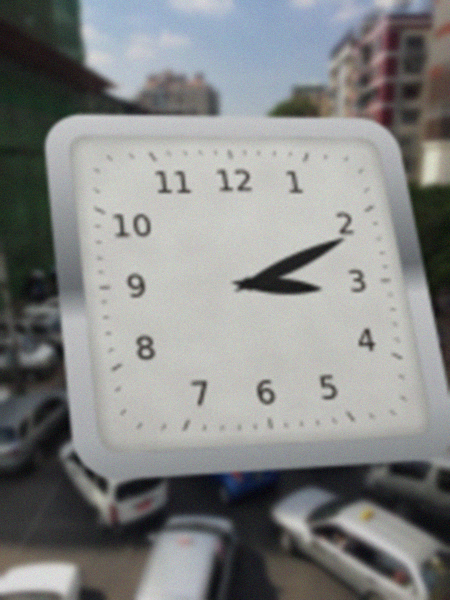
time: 3:11
